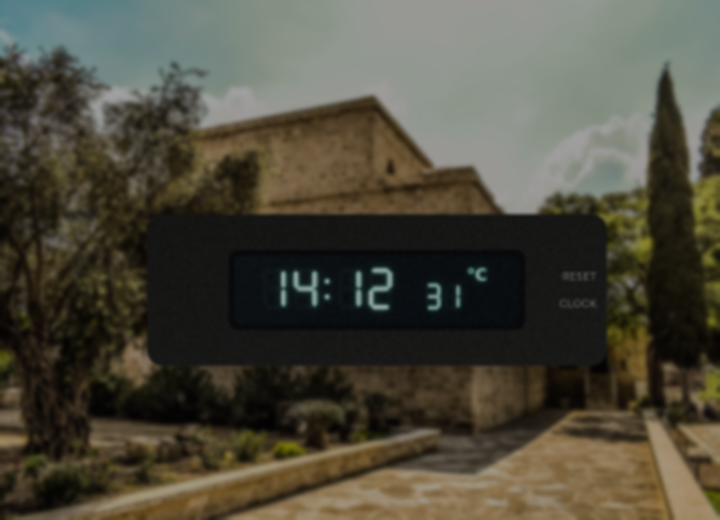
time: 14:12
